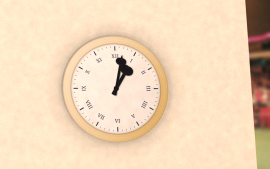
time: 1:02
